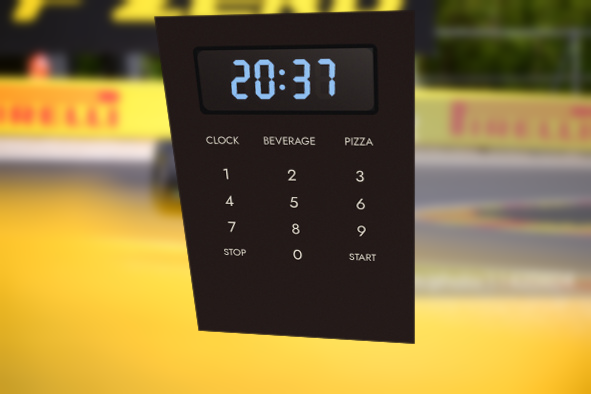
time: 20:37
